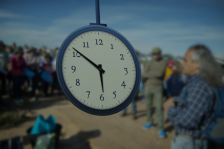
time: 5:51
